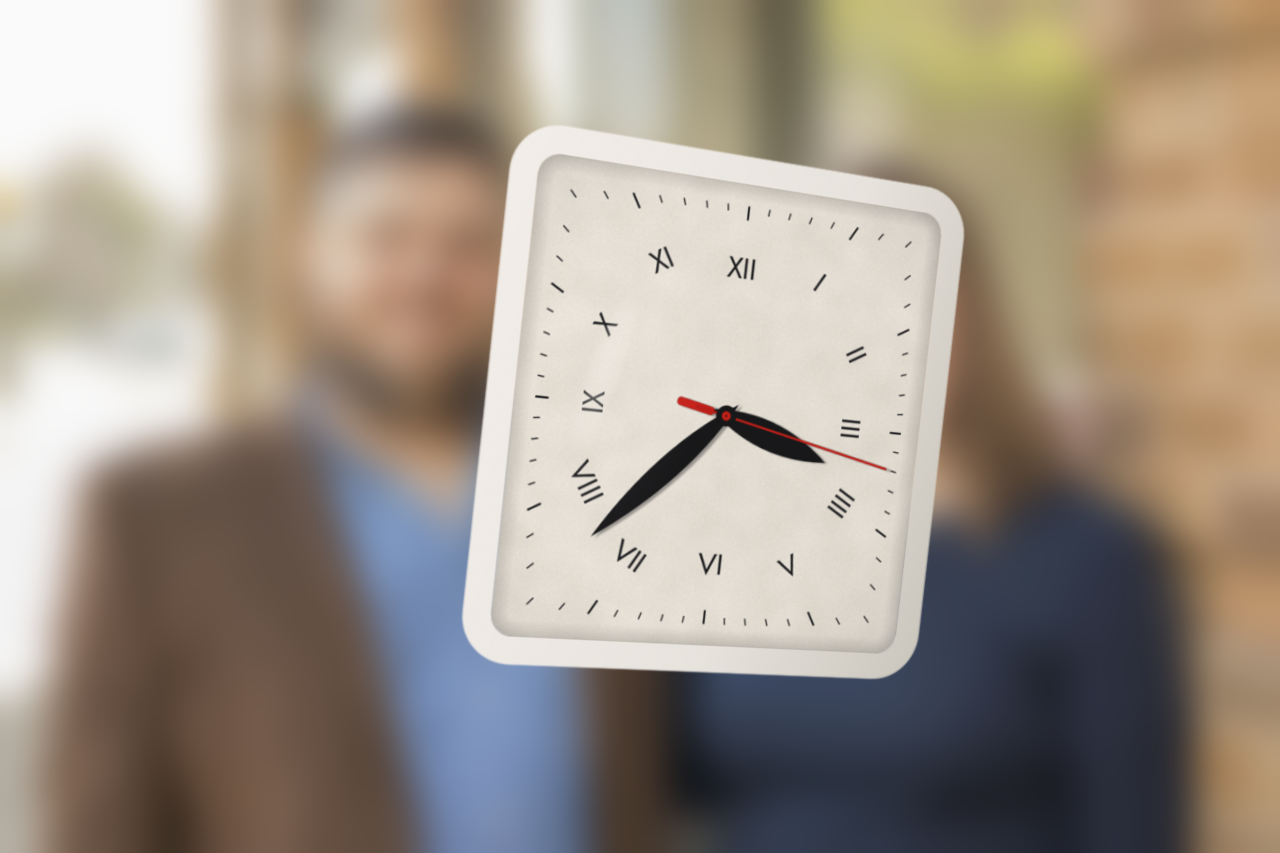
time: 3:37:17
